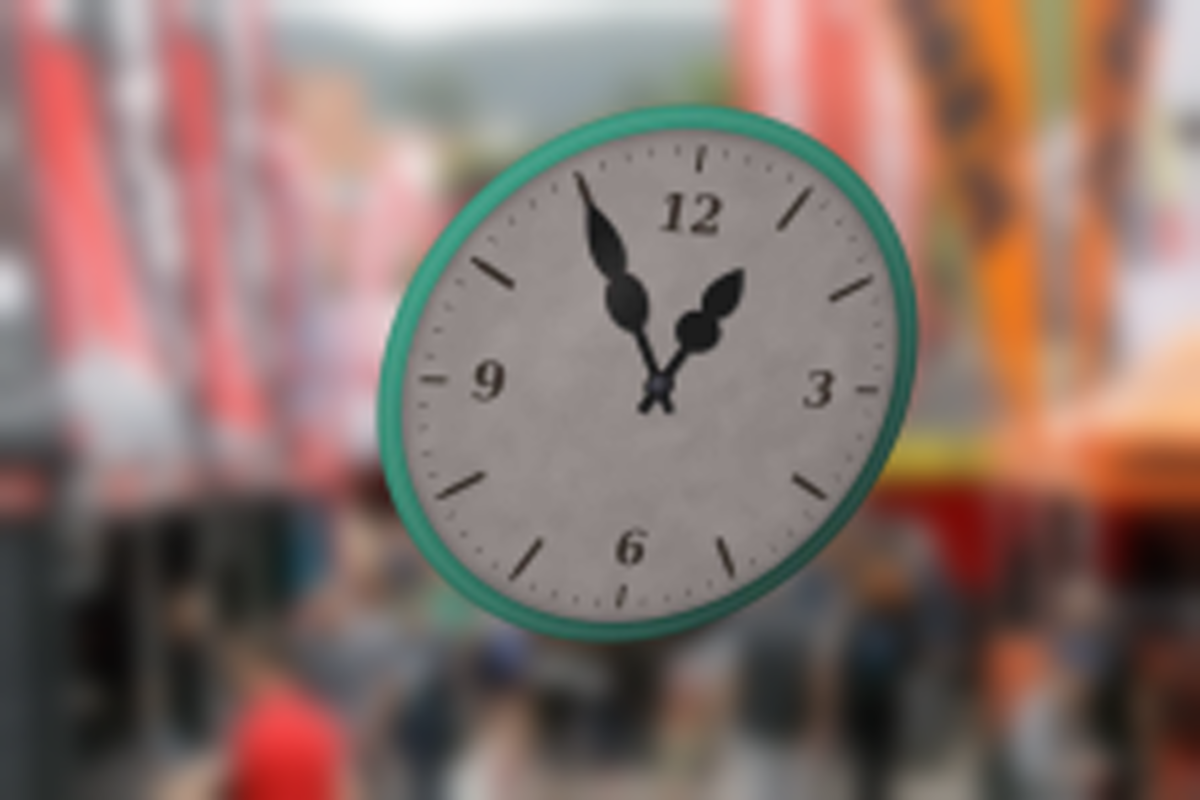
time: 12:55
